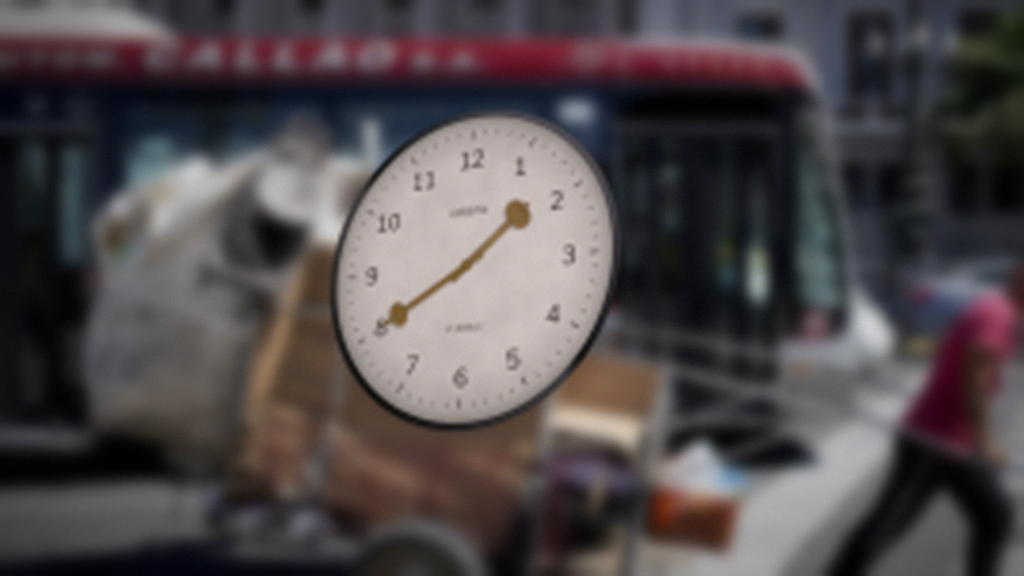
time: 1:40
